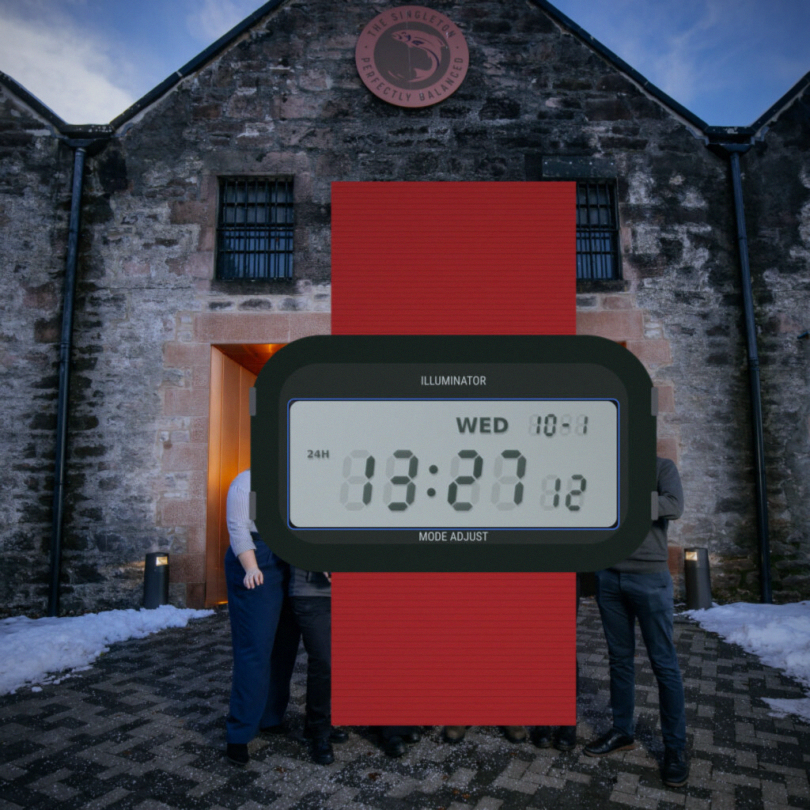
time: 13:27:12
